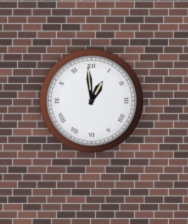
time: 12:59
